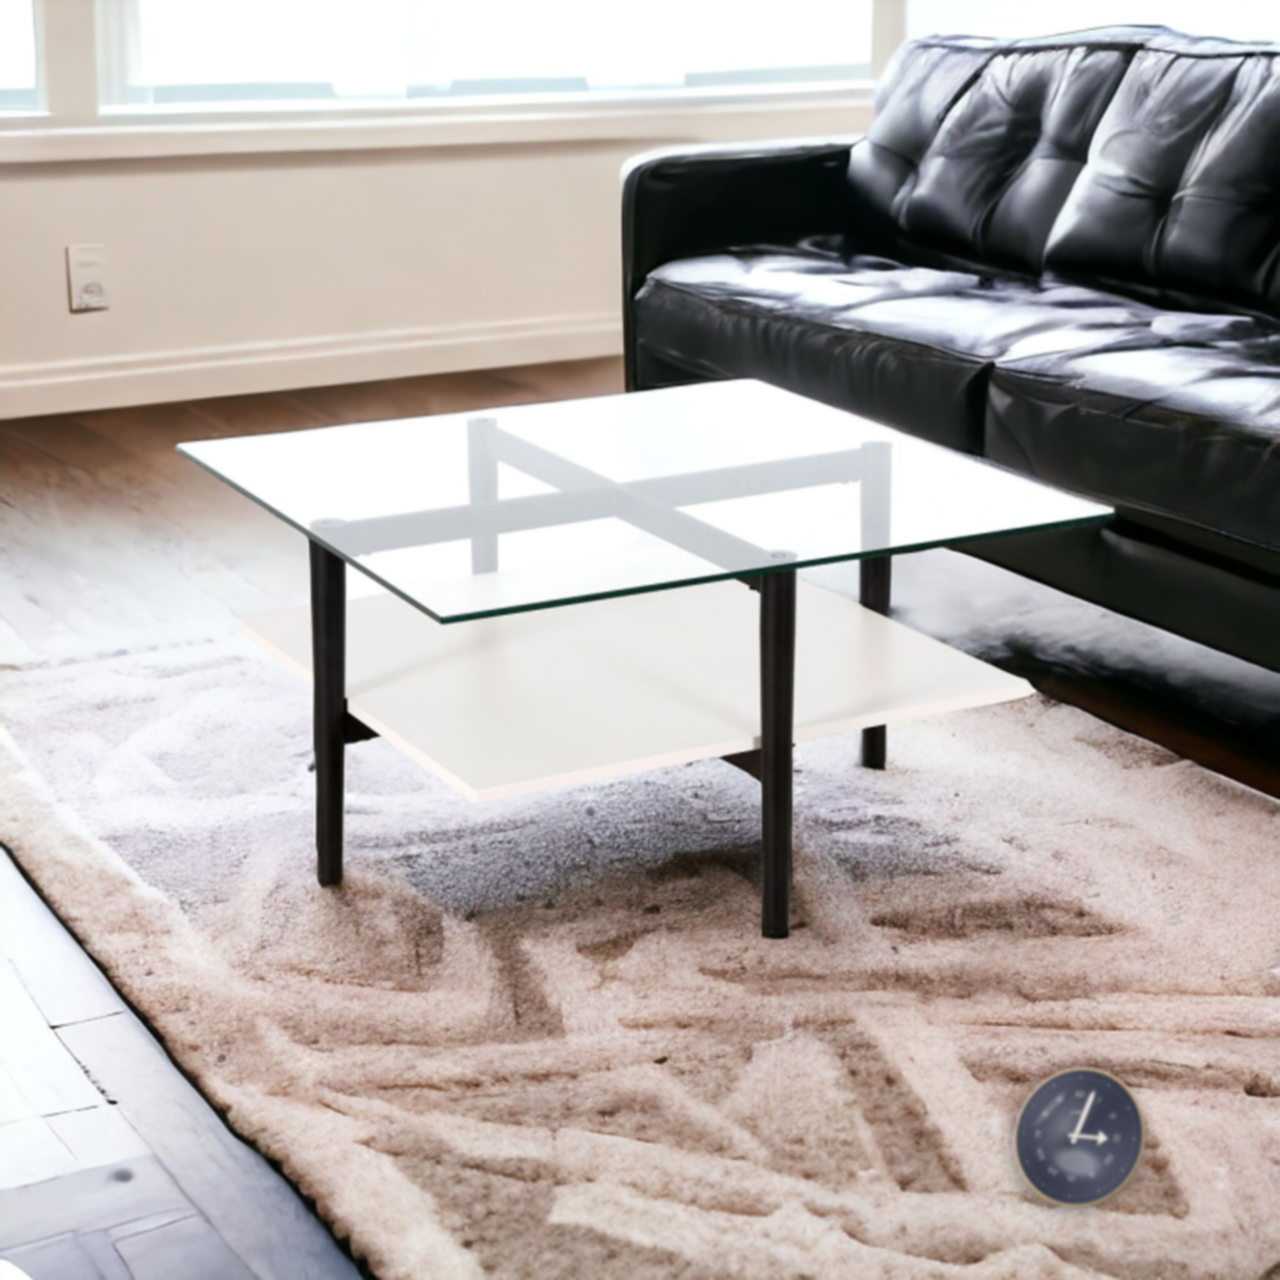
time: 3:03
